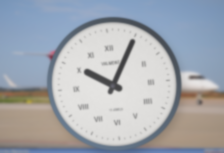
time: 10:05
